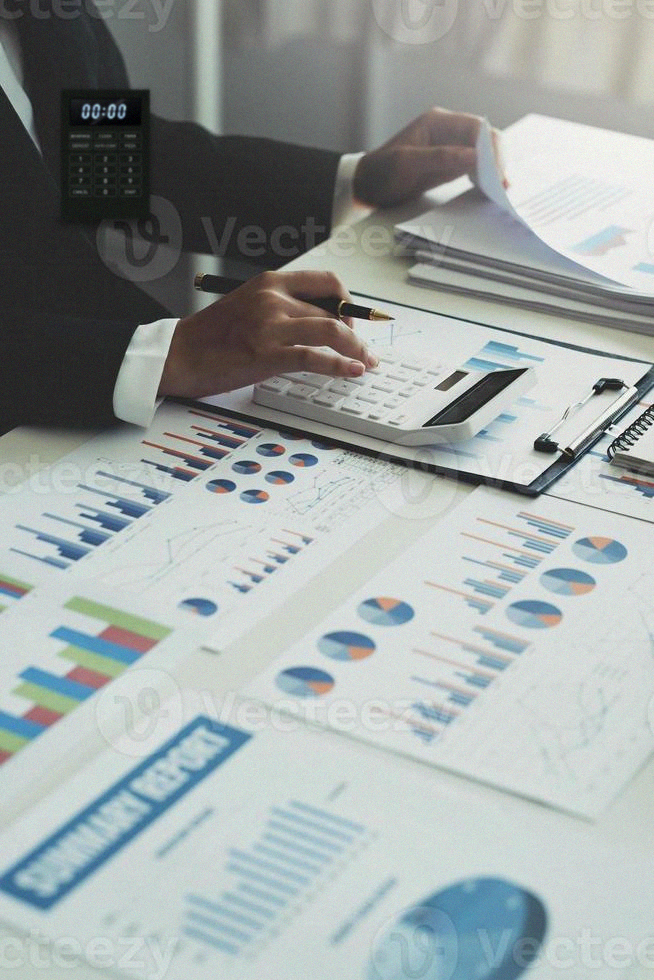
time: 0:00
